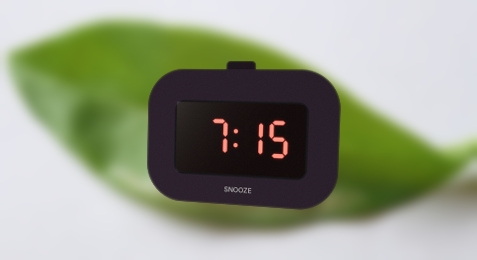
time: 7:15
